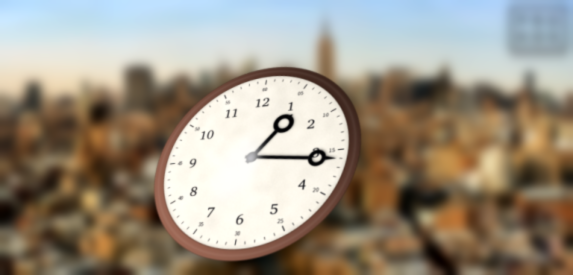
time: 1:16
